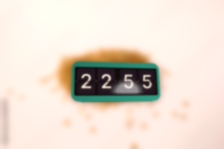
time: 22:55
